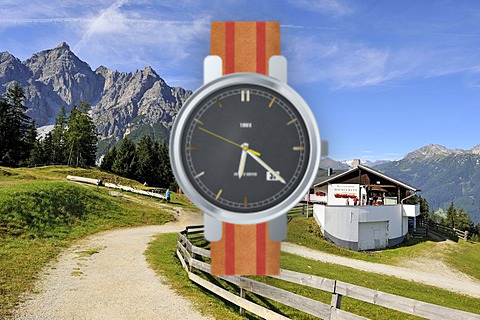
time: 6:21:49
